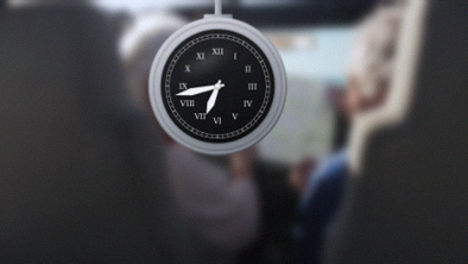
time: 6:43
